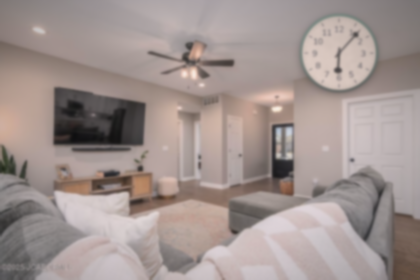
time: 6:07
